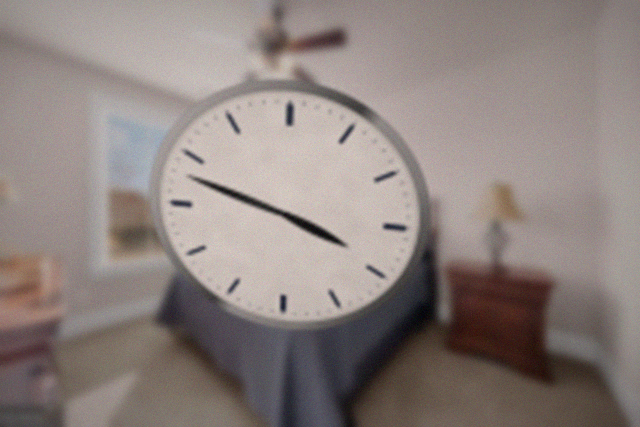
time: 3:48
